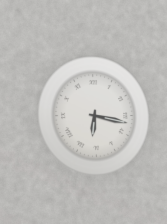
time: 6:17
